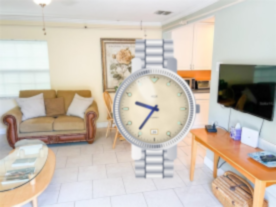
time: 9:36
